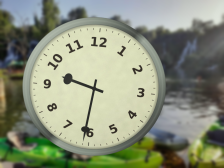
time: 9:31
